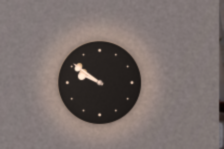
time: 9:51
